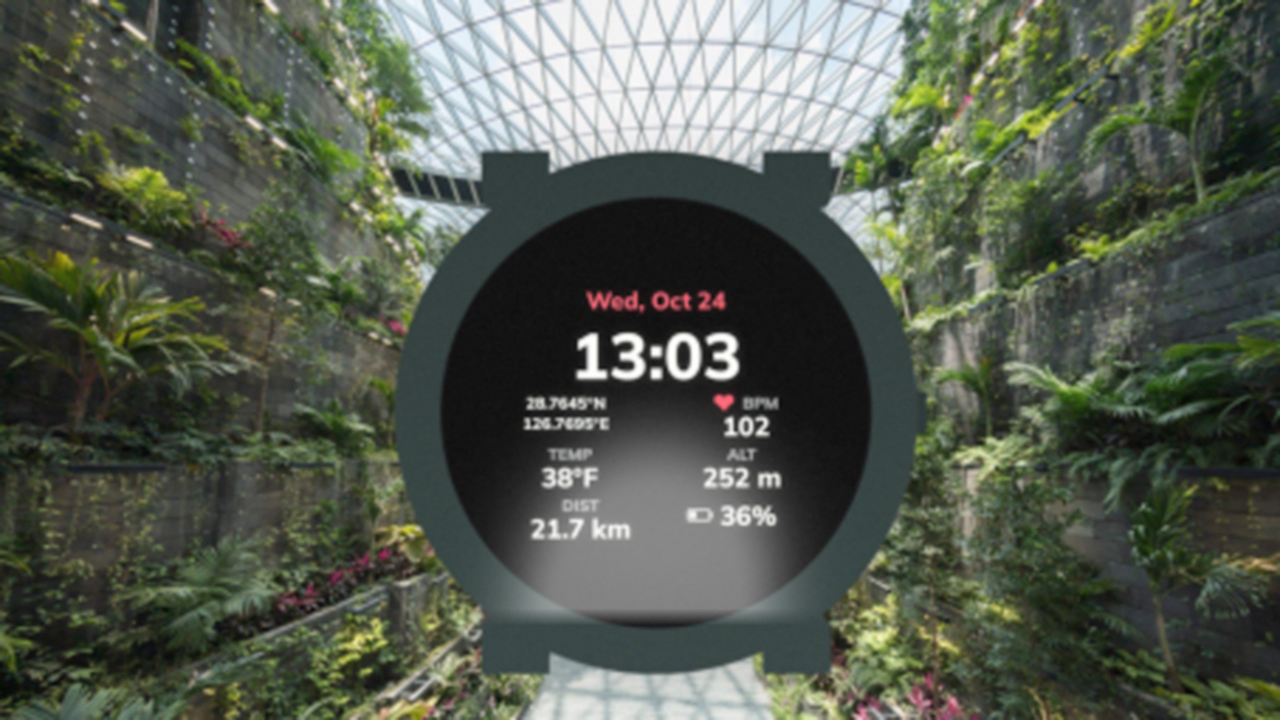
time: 13:03
